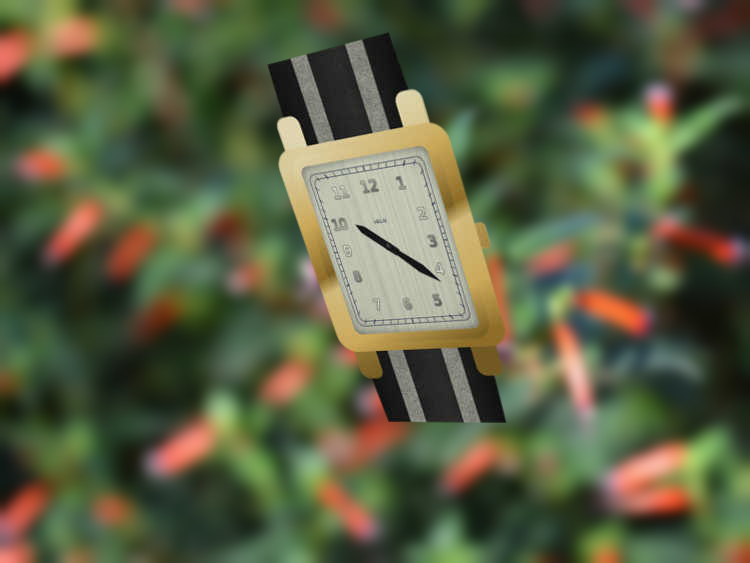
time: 10:22
